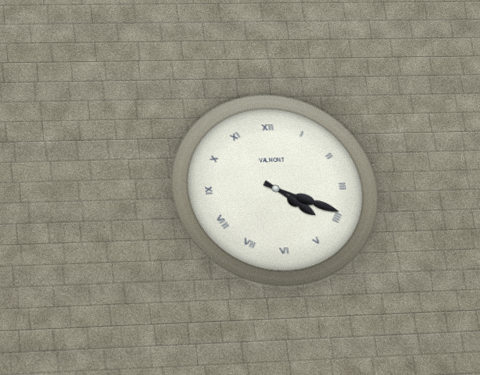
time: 4:19
